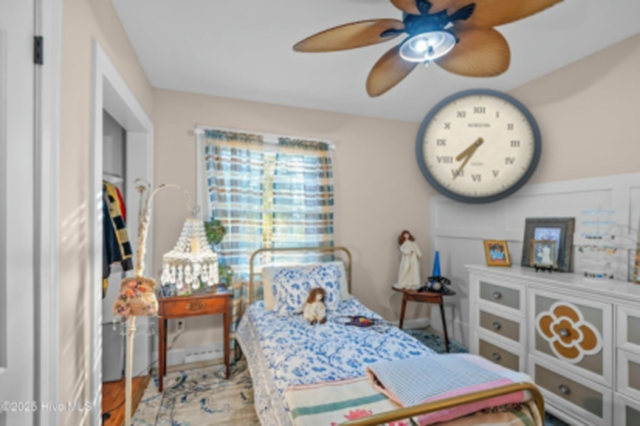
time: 7:35
